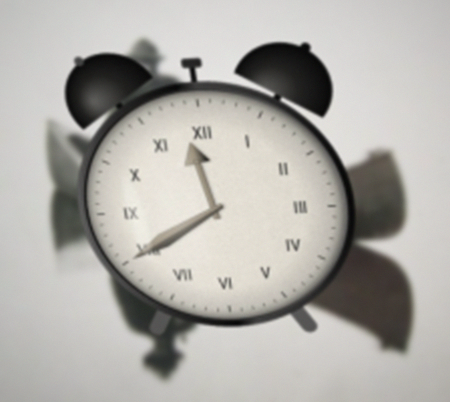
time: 11:40
